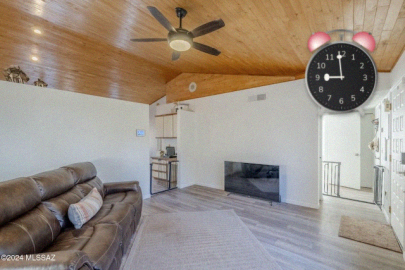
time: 8:59
